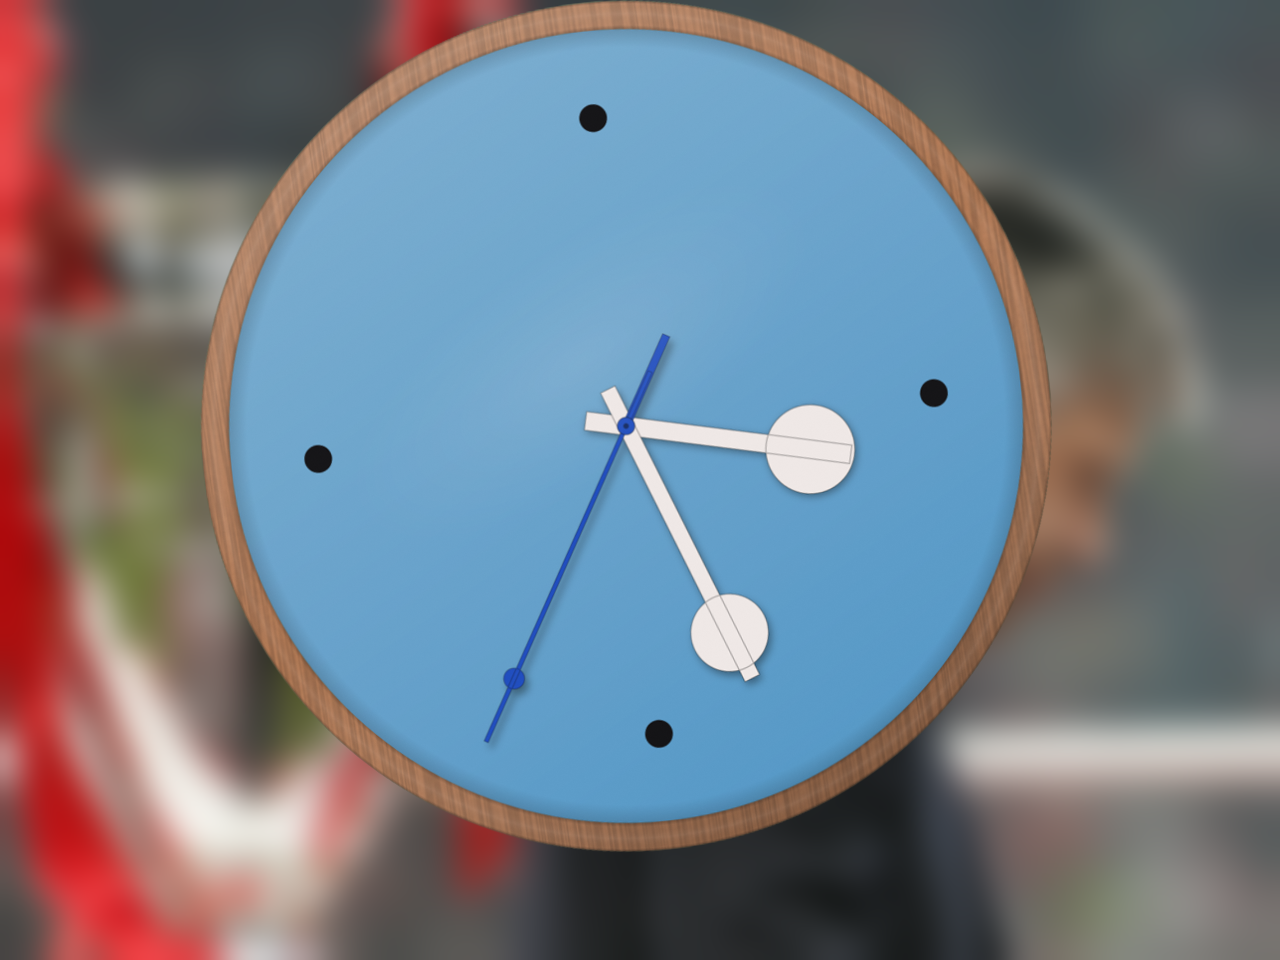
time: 3:26:35
